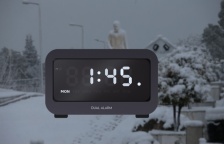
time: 1:45
